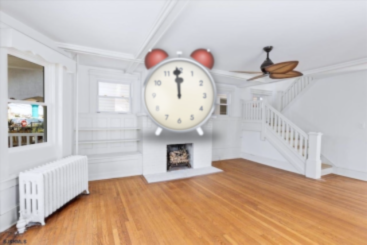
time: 11:59
